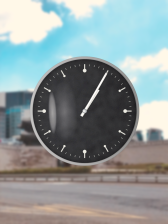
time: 1:05
